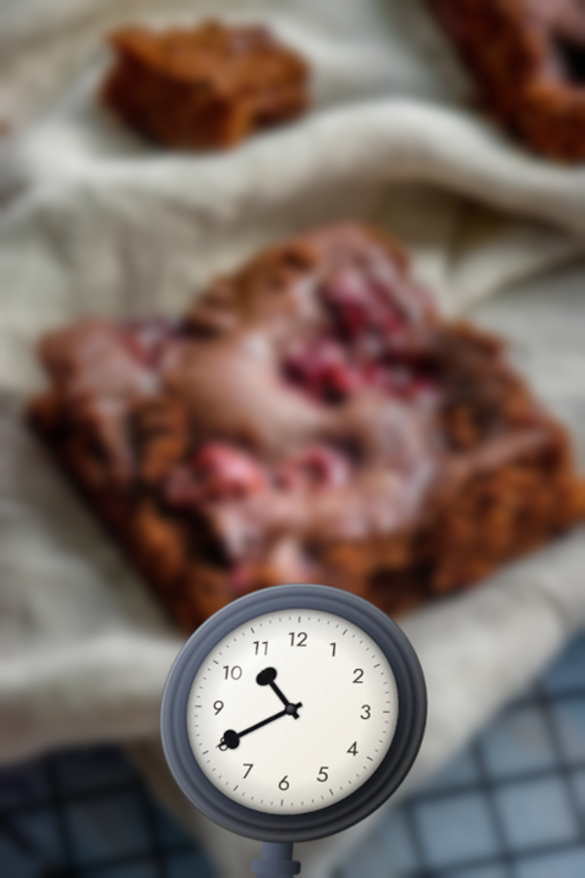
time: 10:40
